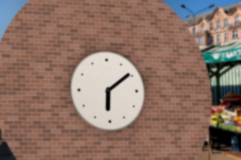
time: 6:09
